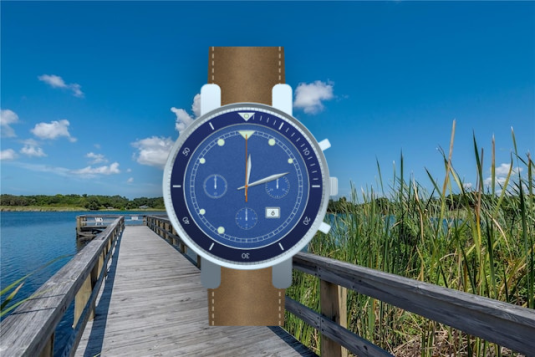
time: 12:12
